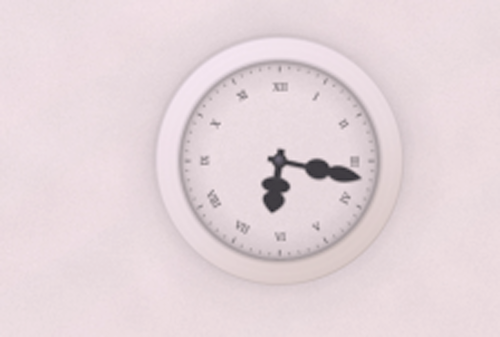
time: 6:17
